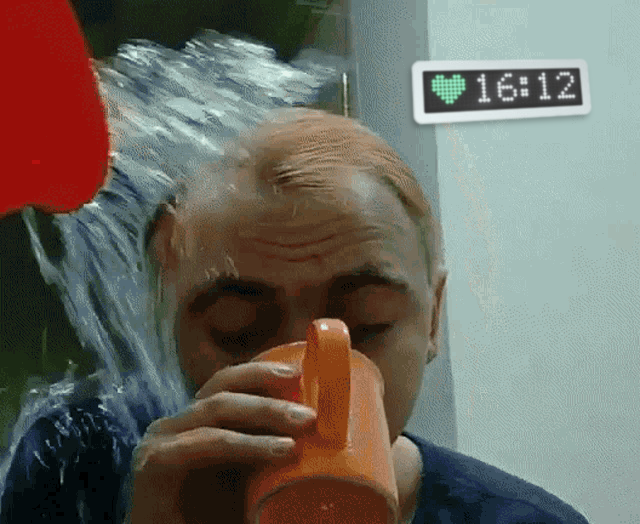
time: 16:12
